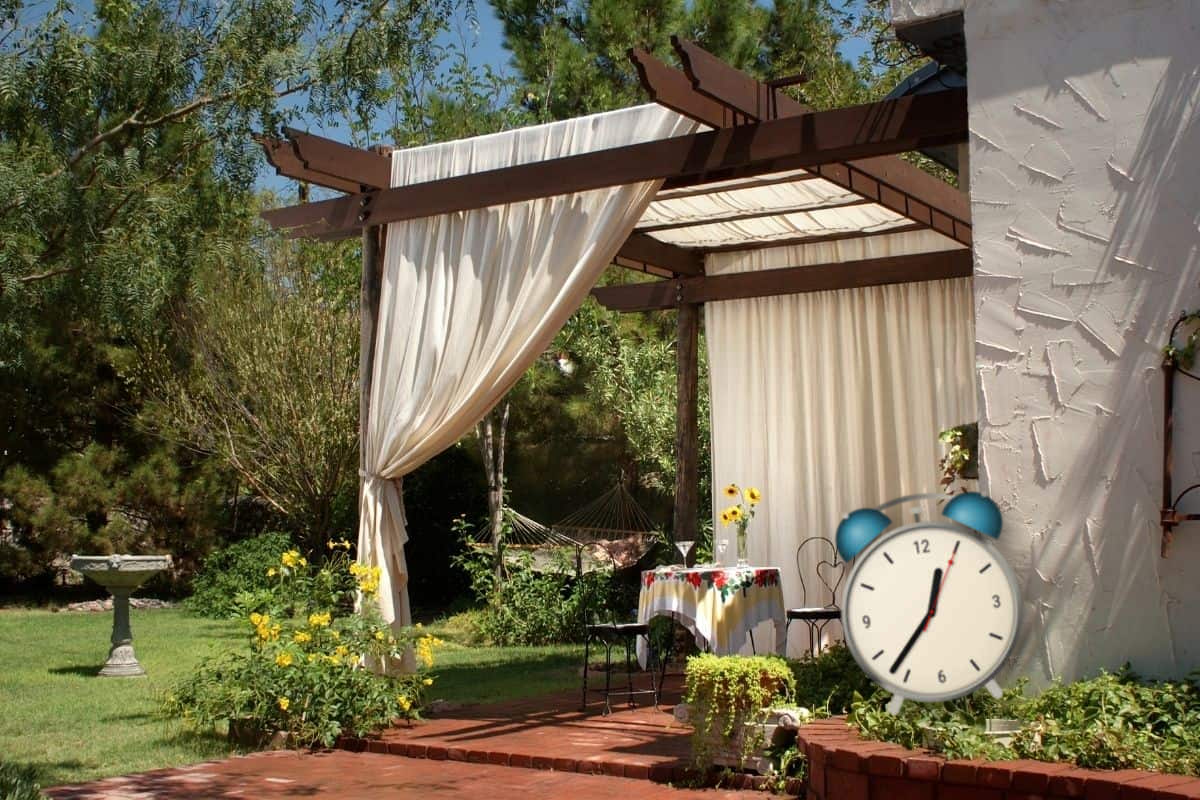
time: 12:37:05
